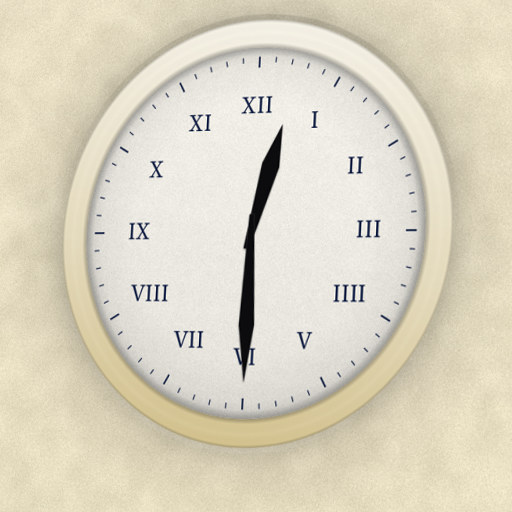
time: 12:30
